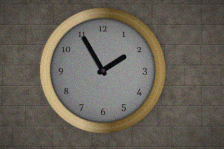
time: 1:55
